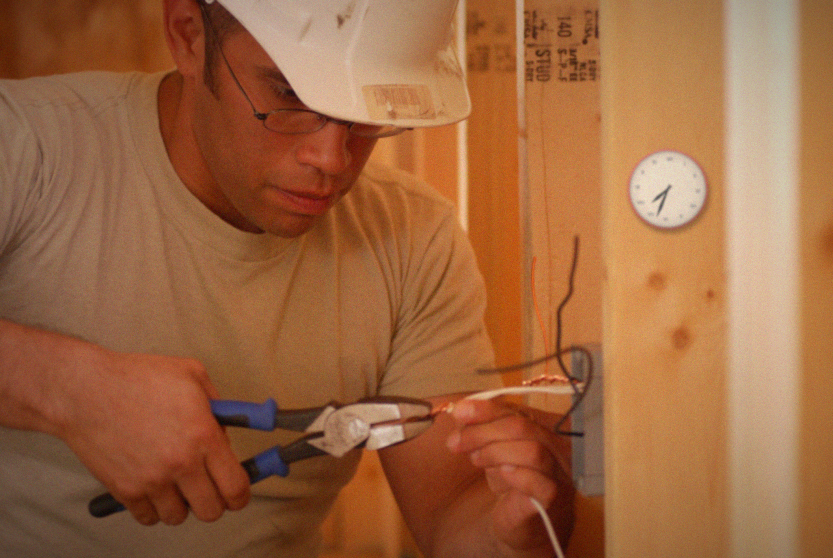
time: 7:33
